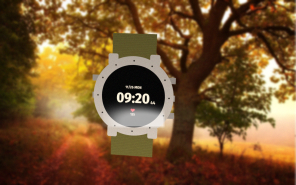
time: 9:20
